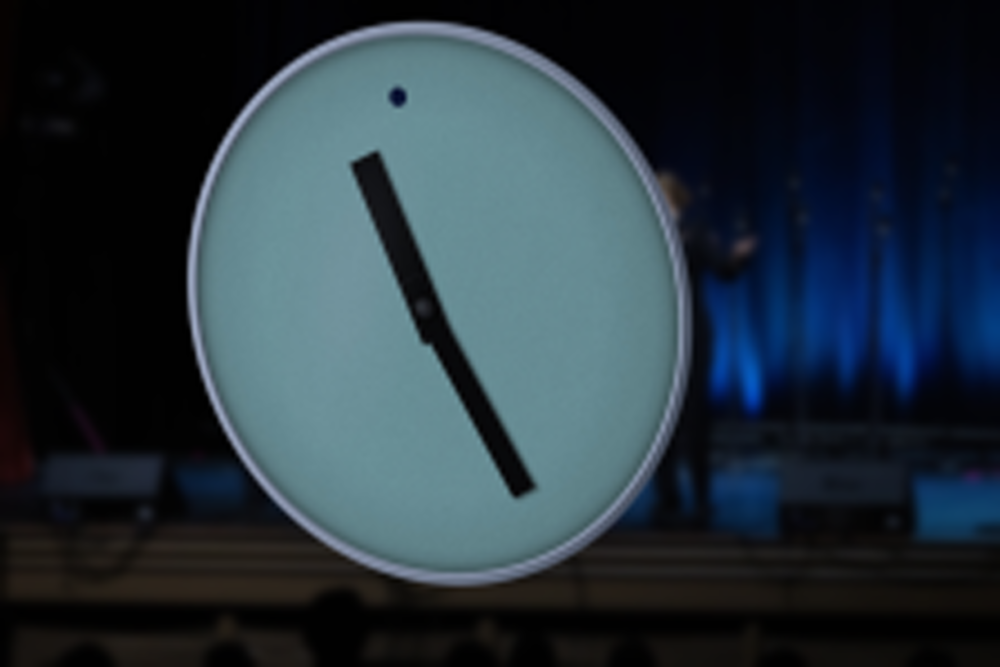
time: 11:26
